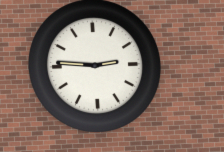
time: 2:46
